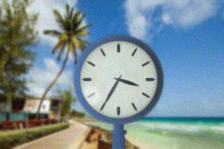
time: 3:35
